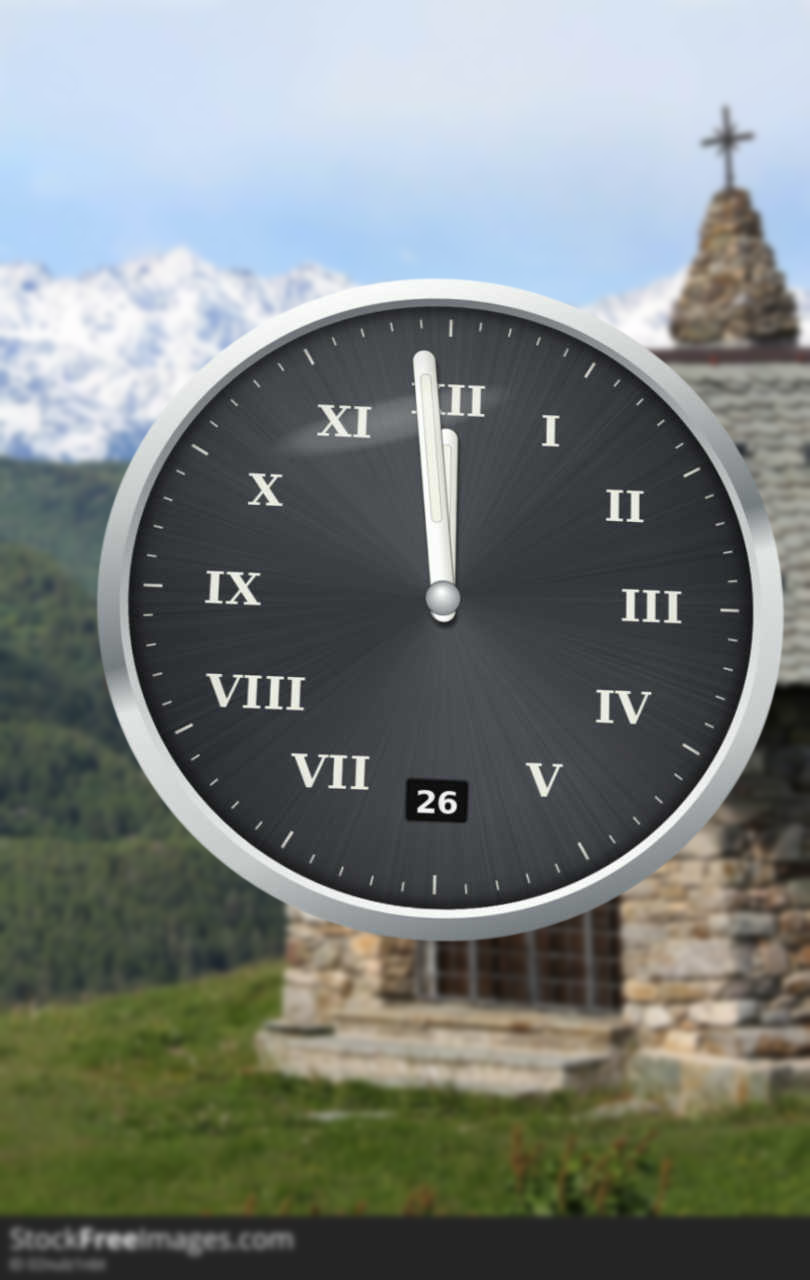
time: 11:59
